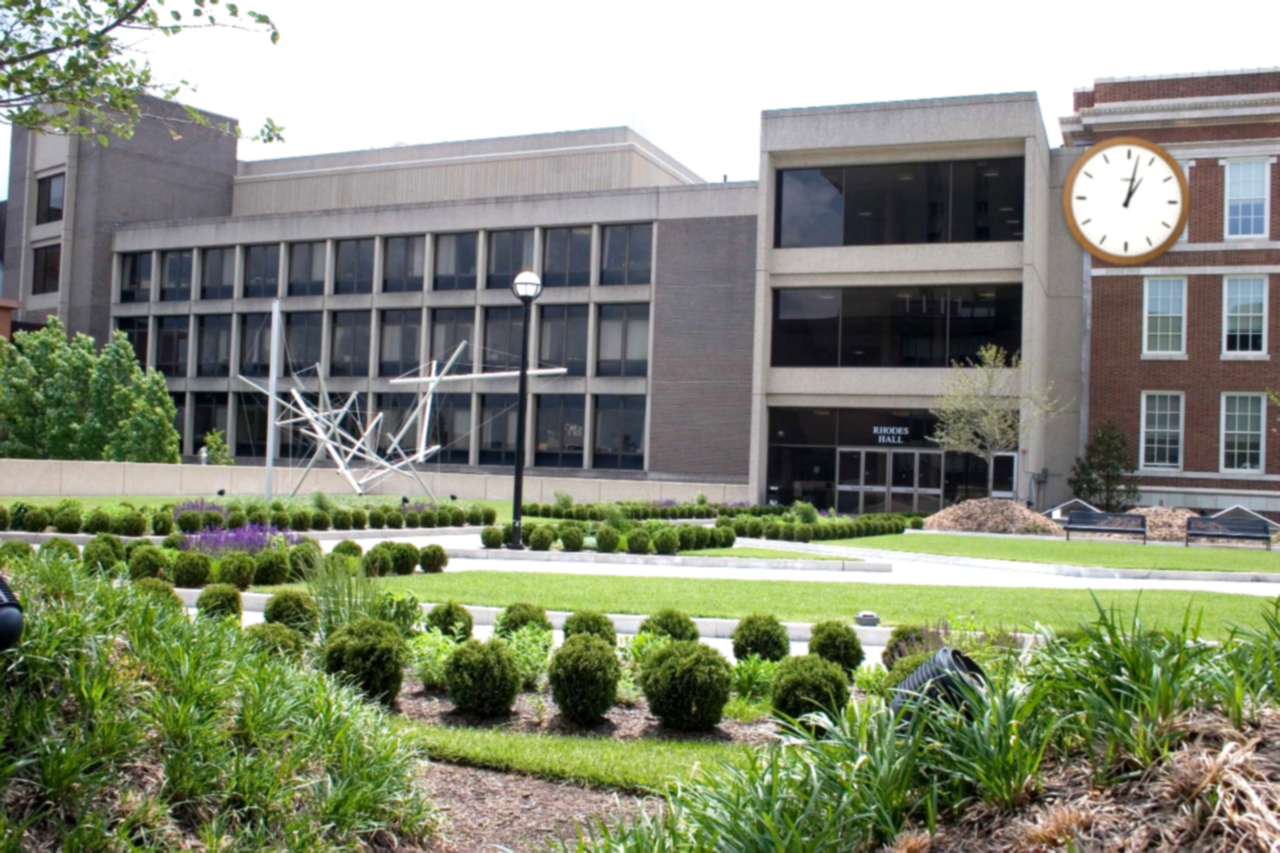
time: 1:02
